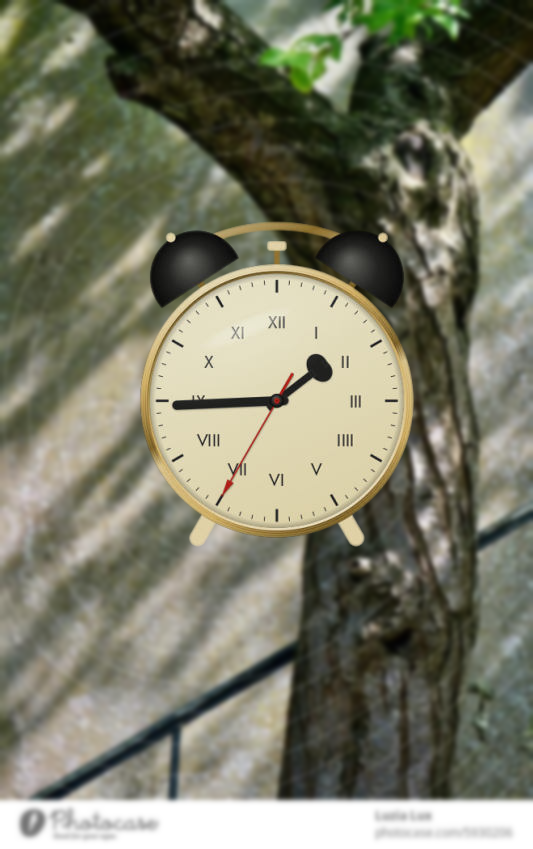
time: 1:44:35
